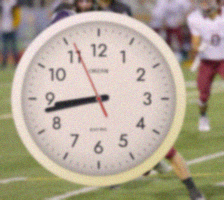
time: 8:42:56
